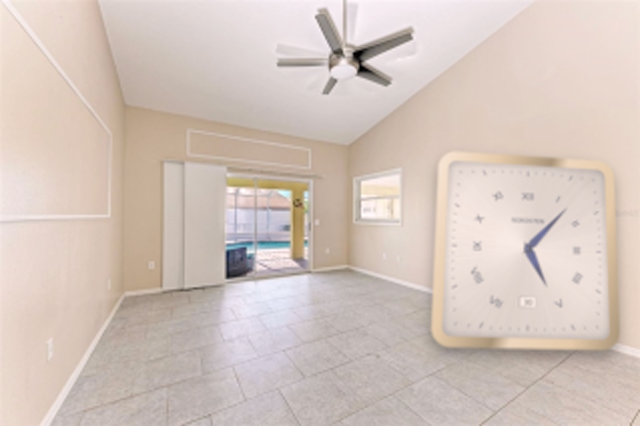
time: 5:07
